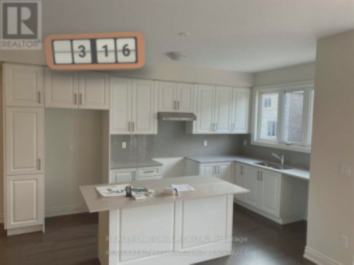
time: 3:16
